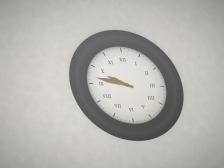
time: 9:47
